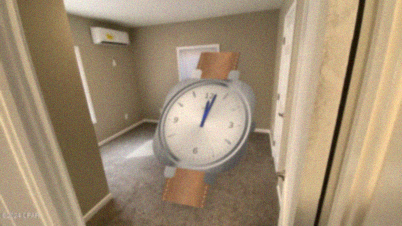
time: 12:02
